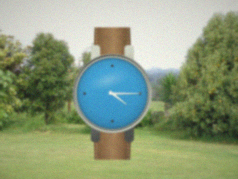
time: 4:15
